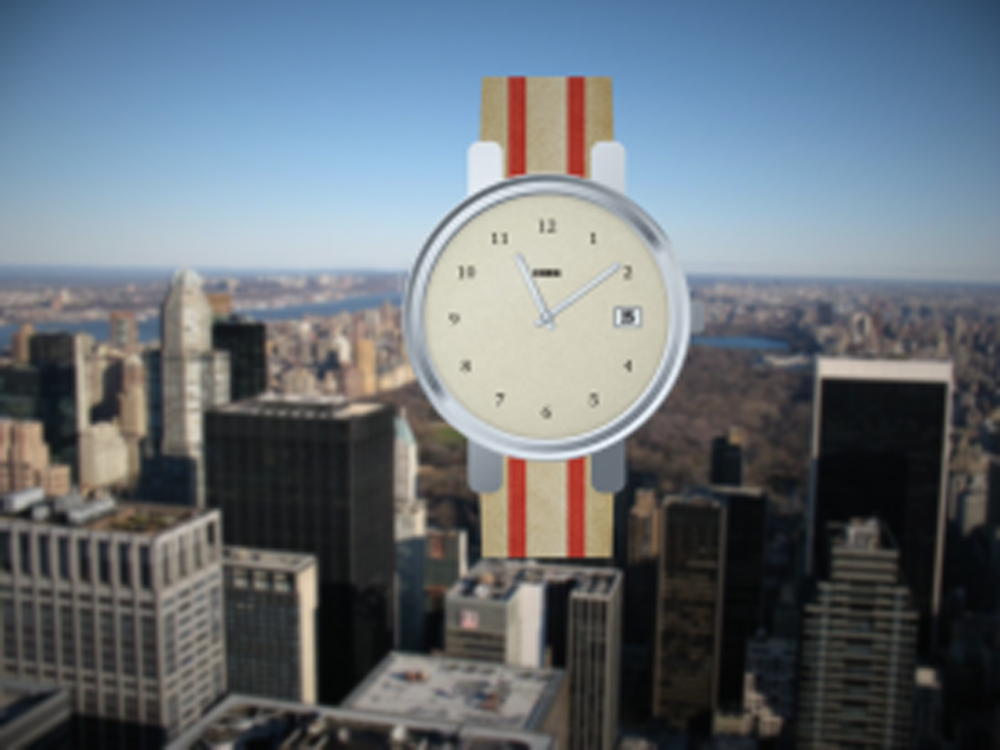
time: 11:09
